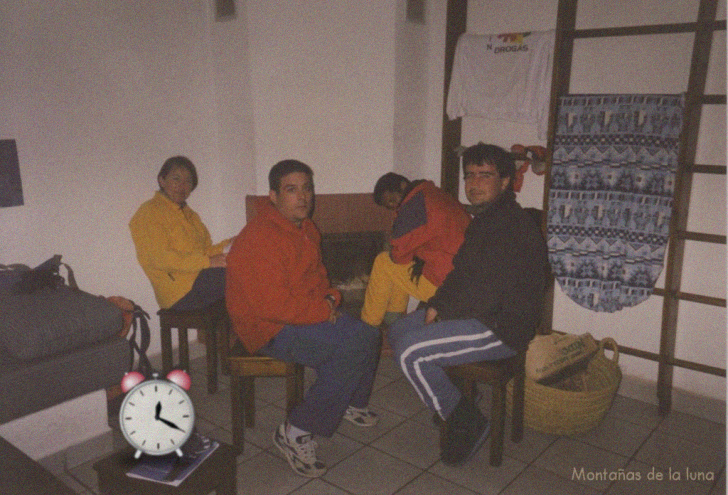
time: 12:20
